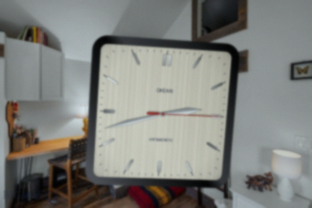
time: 2:42:15
